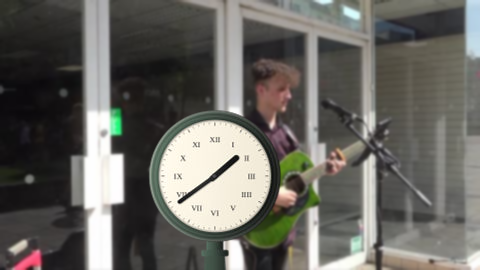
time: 1:39
